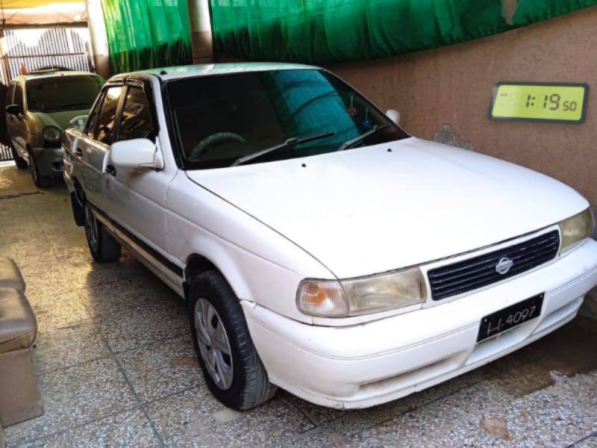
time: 1:19
